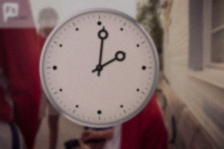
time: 2:01
